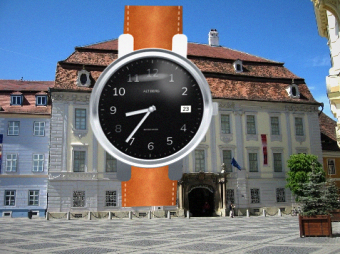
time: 8:36
